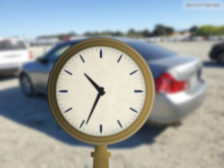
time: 10:34
